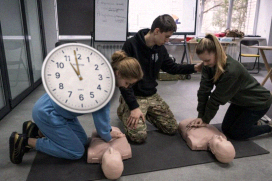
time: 10:59
